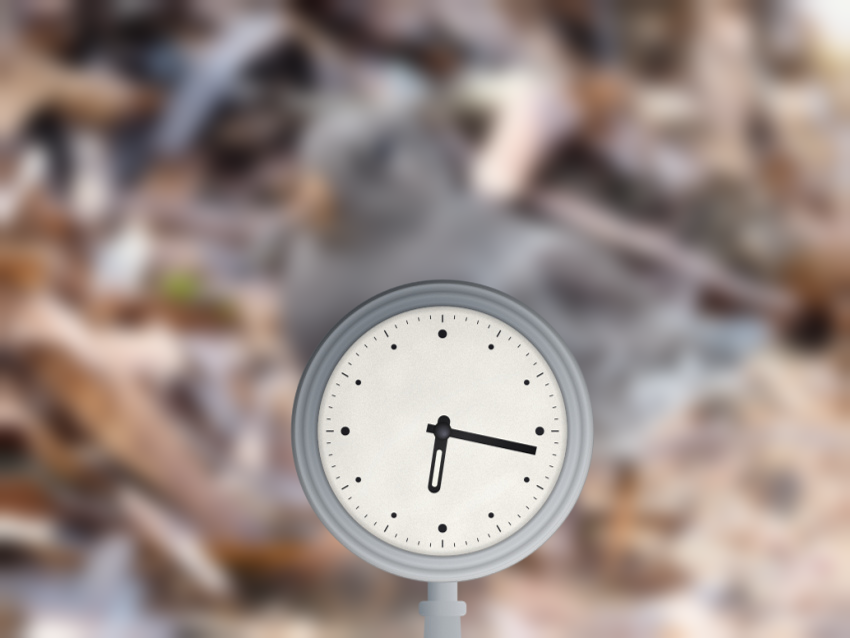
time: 6:17
